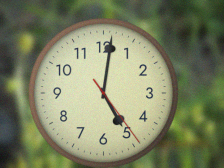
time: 5:01:24
